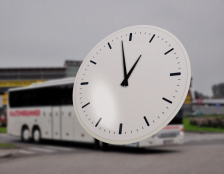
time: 12:58
